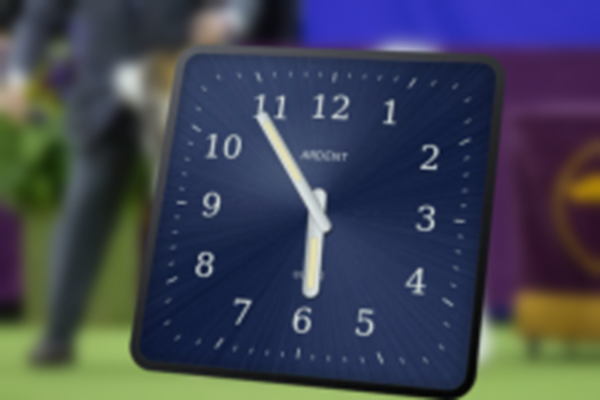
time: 5:54
